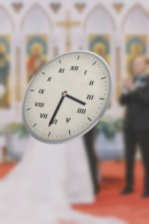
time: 3:31
